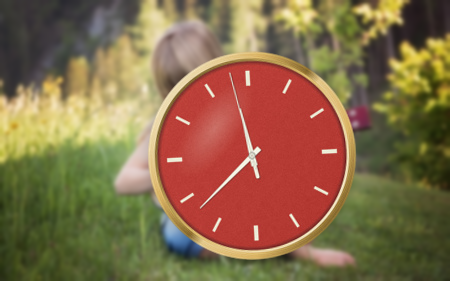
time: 11:37:58
